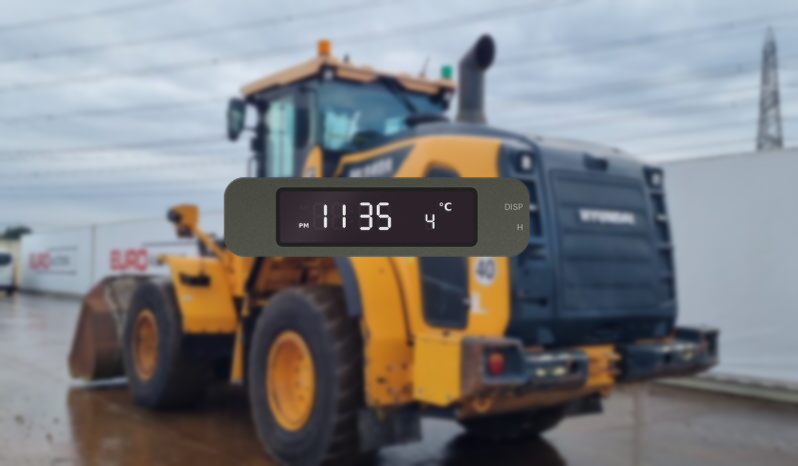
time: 11:35
